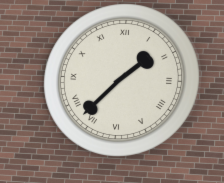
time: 1:37
